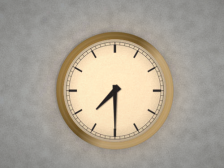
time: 7:30
